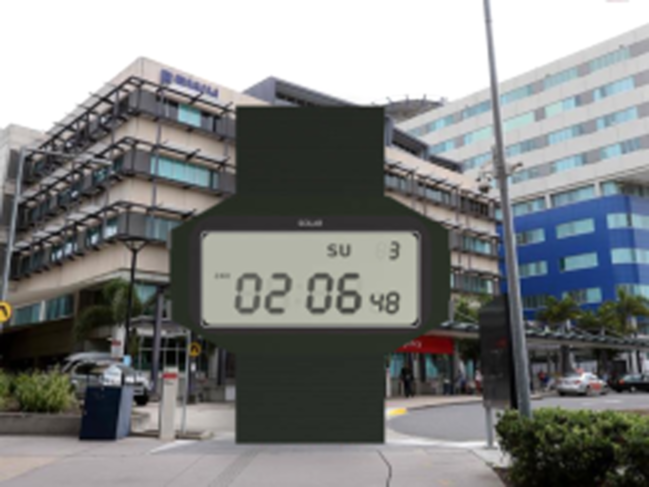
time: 2:06:48
